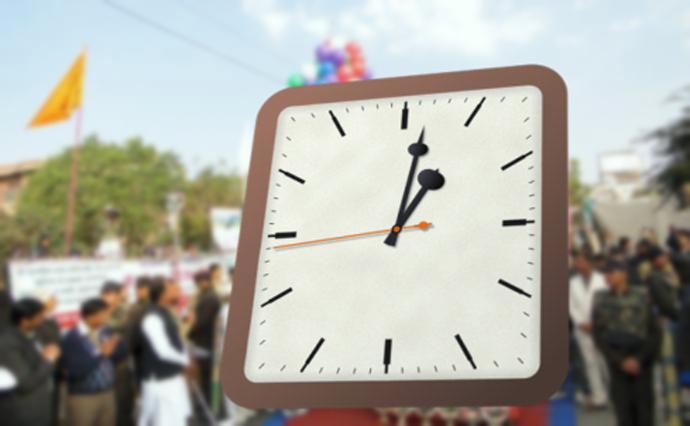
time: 1:01:44
